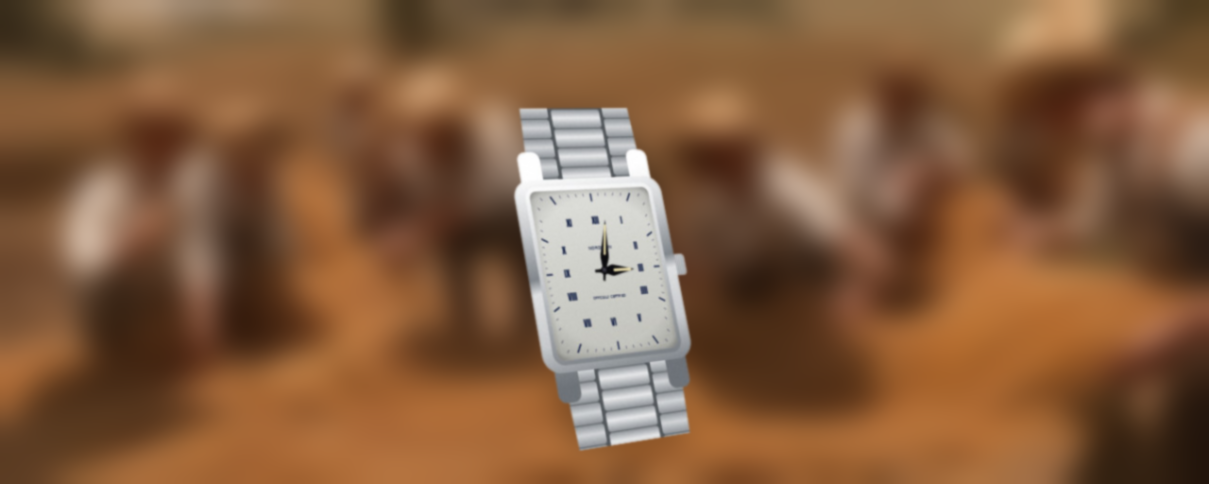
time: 3:02
